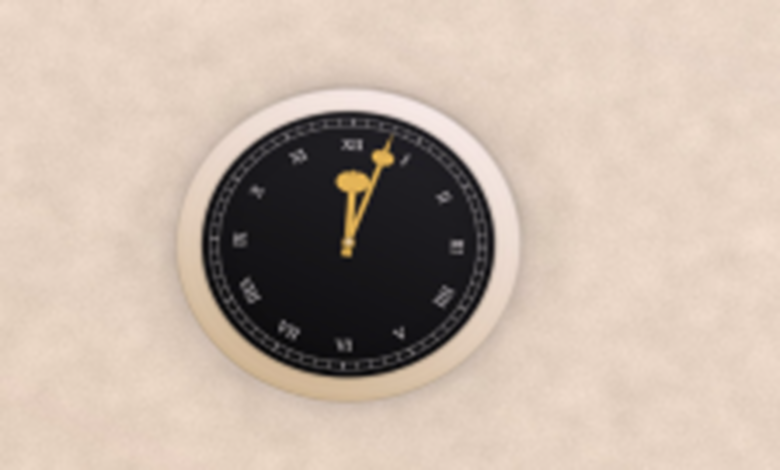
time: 12:03
